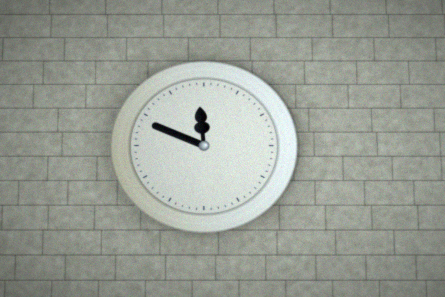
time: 11:49
